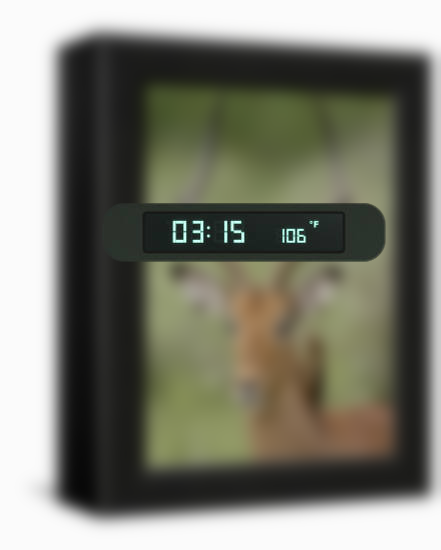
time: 3:15
